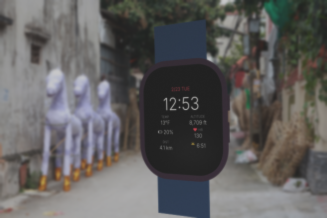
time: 12:53
